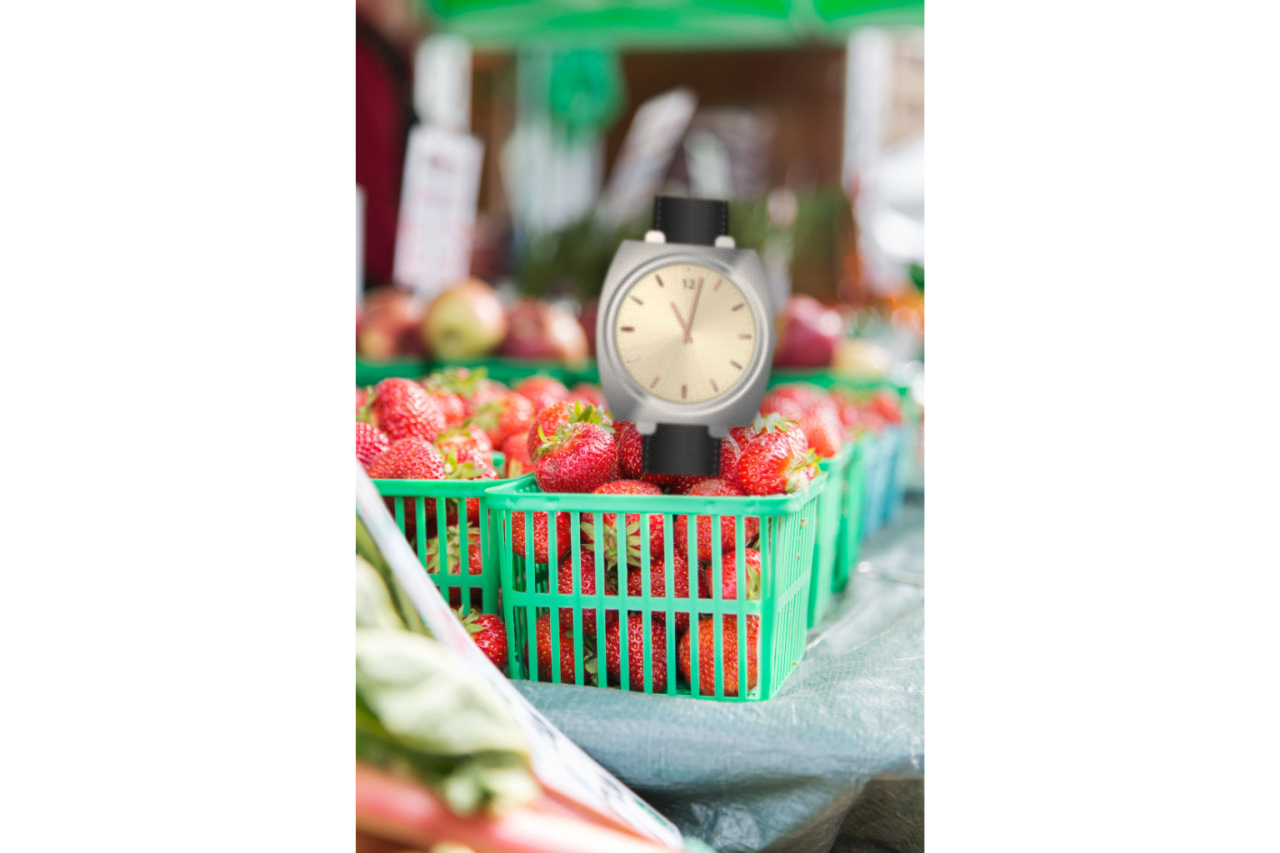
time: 11:02
